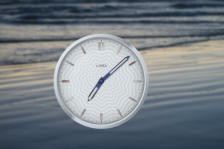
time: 7:08
